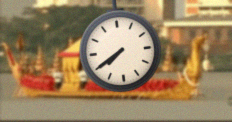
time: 7:40
